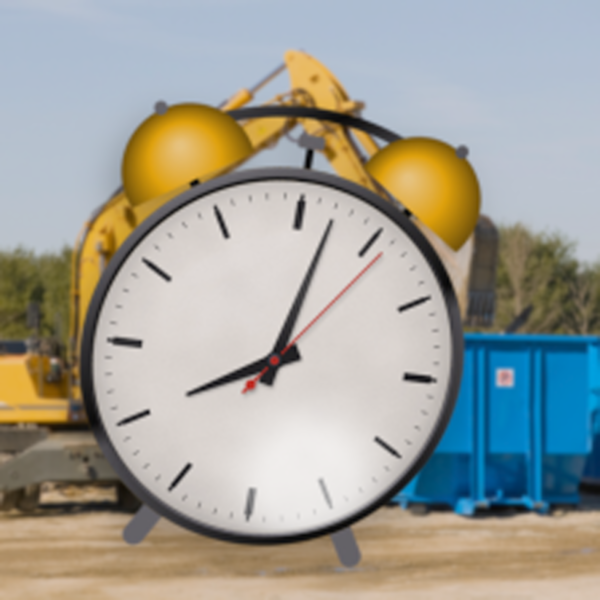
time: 8:02:06
